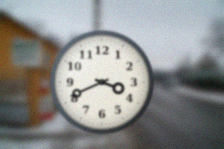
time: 3:41
